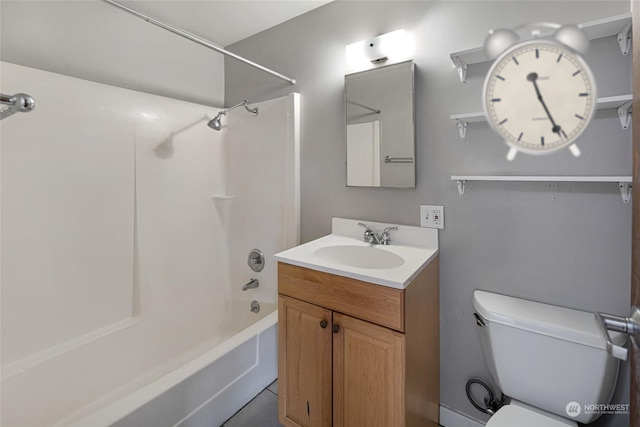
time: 11:26
